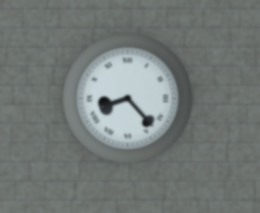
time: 8:23
